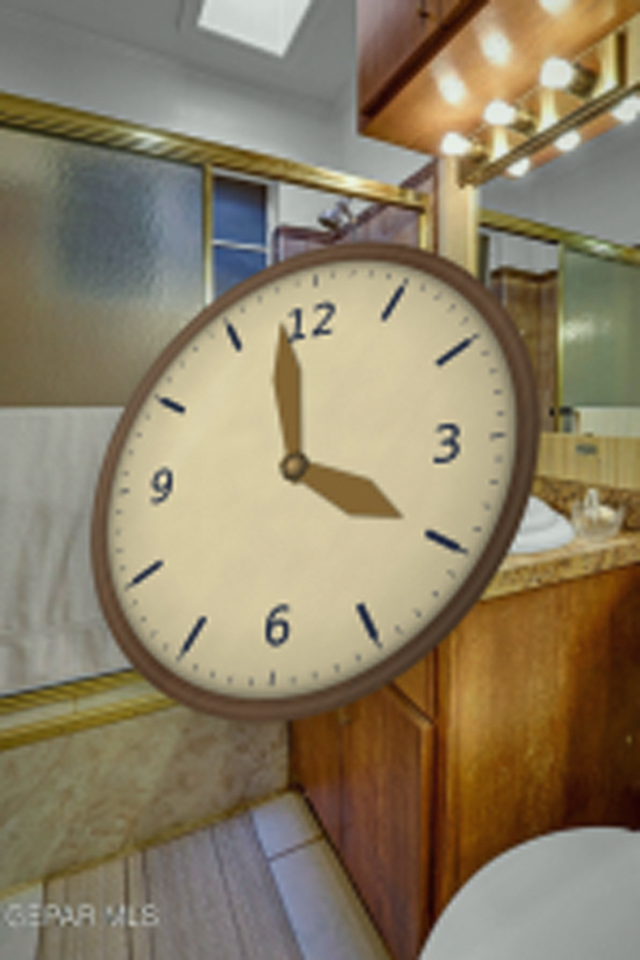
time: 3:58
